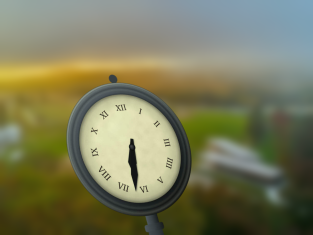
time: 6:32
